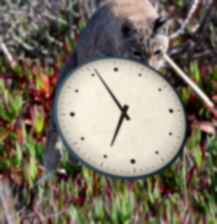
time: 6:56
